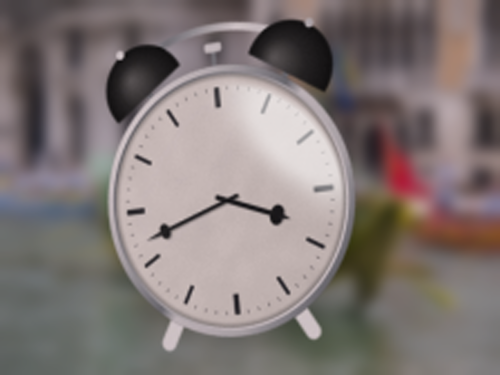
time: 3:42
